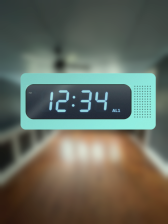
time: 12:34
